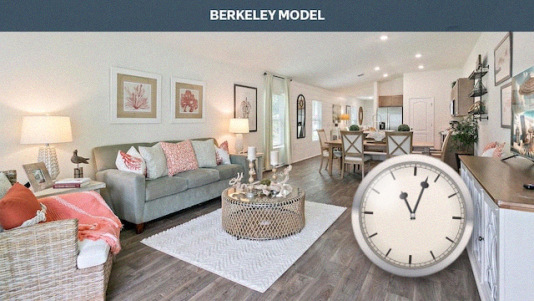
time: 11:03
